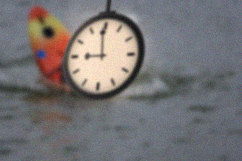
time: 8:59
